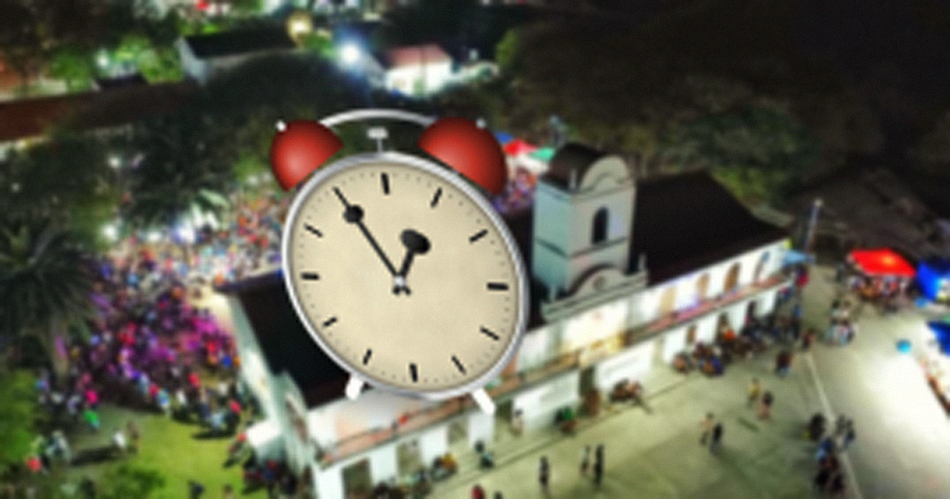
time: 12:55
